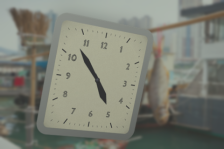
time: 4:53
